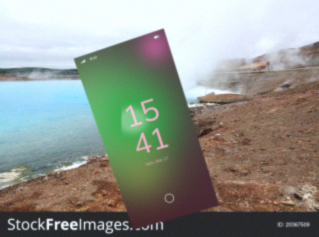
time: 15:41
